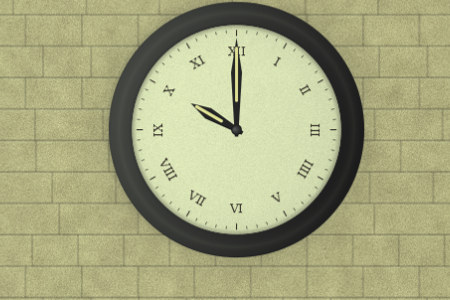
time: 10:00
